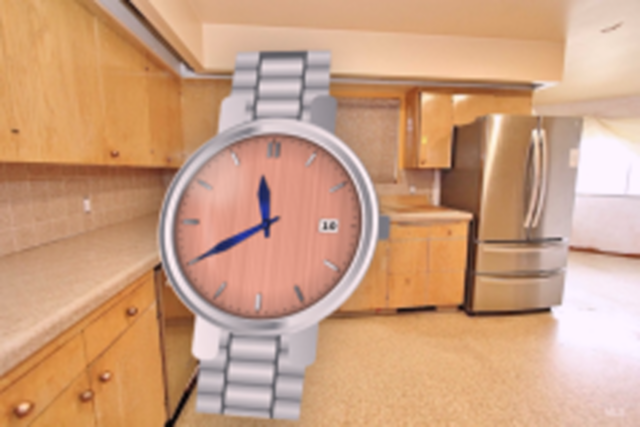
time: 11:40
